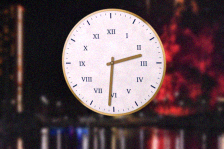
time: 2:31
